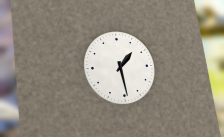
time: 1:29
